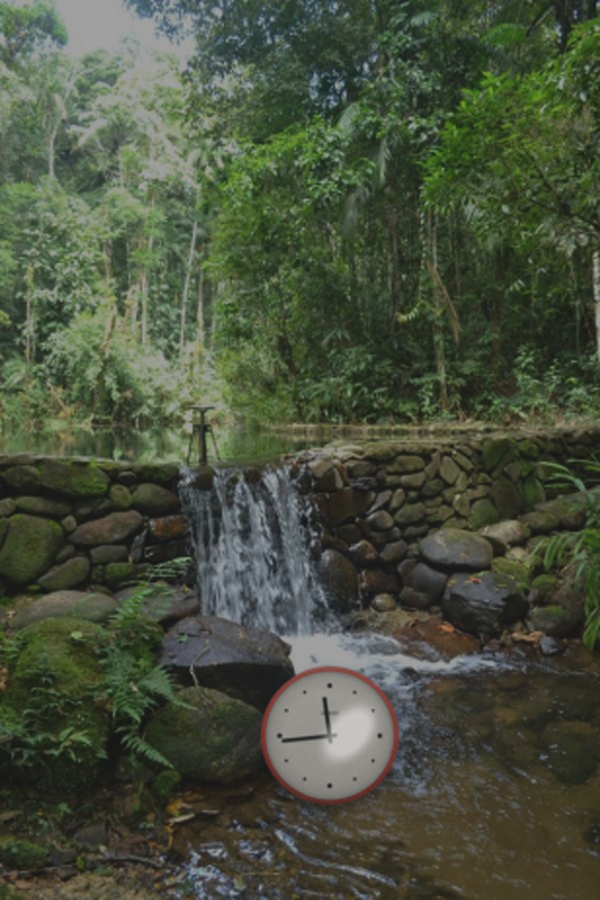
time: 11:44
